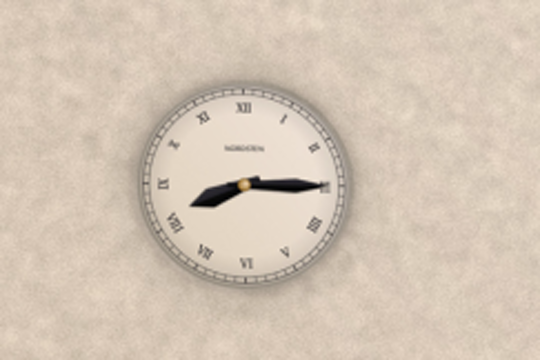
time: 8:15
